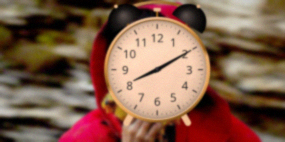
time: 8:10
